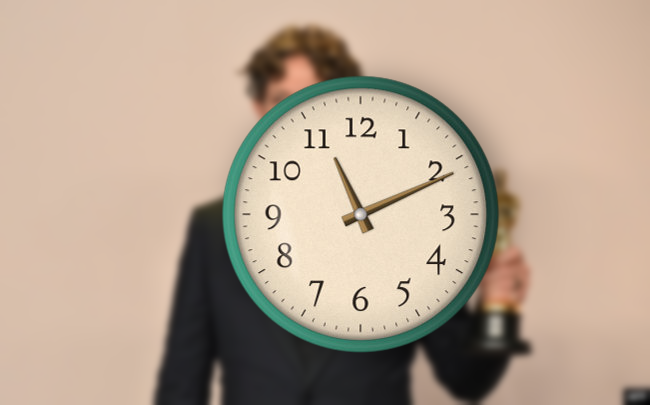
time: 11:11
